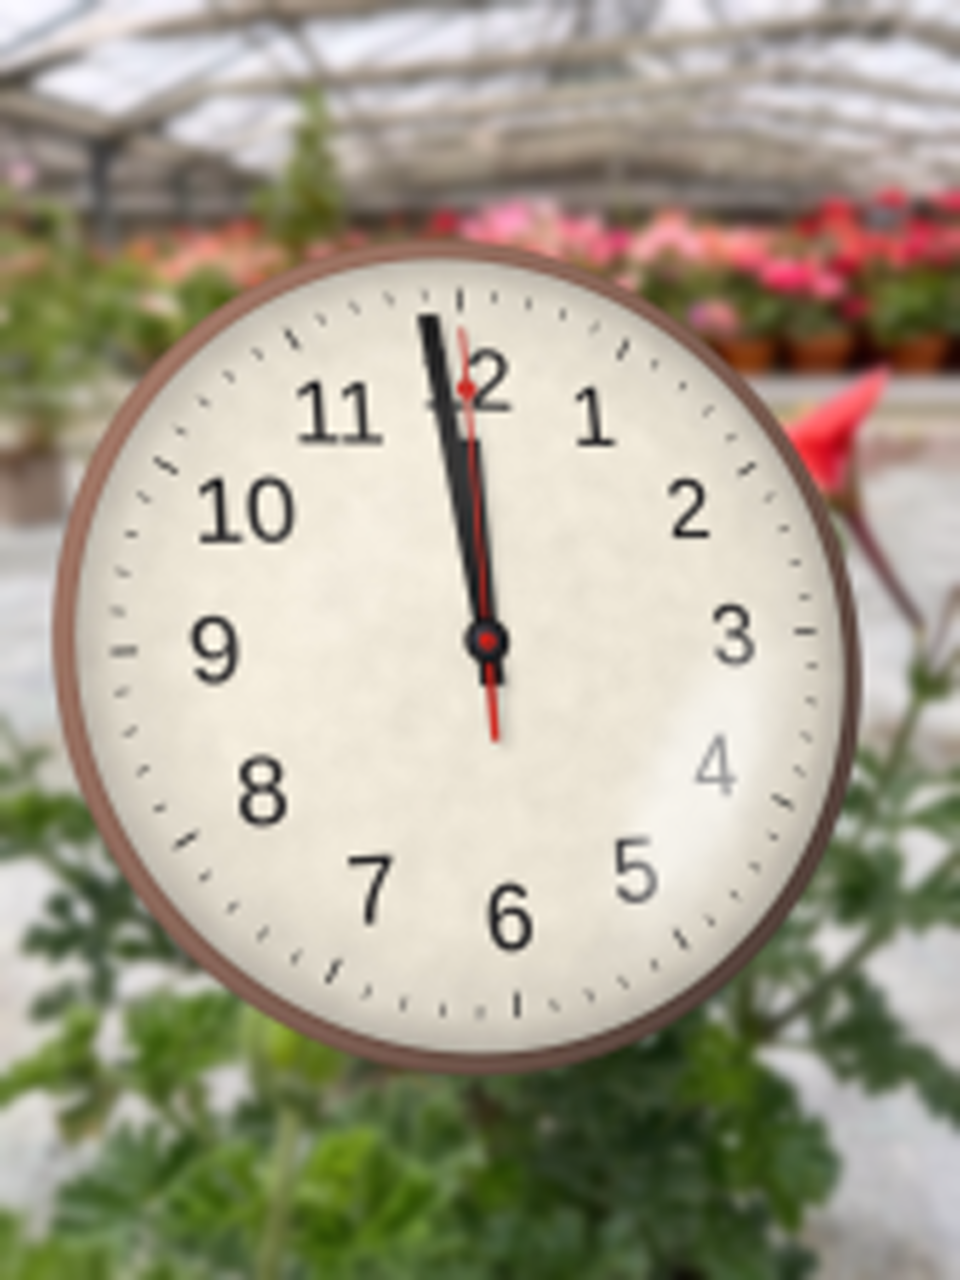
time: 11:59:00
